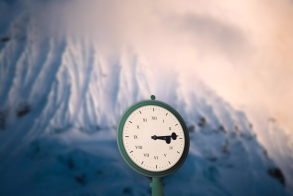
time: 3:14
